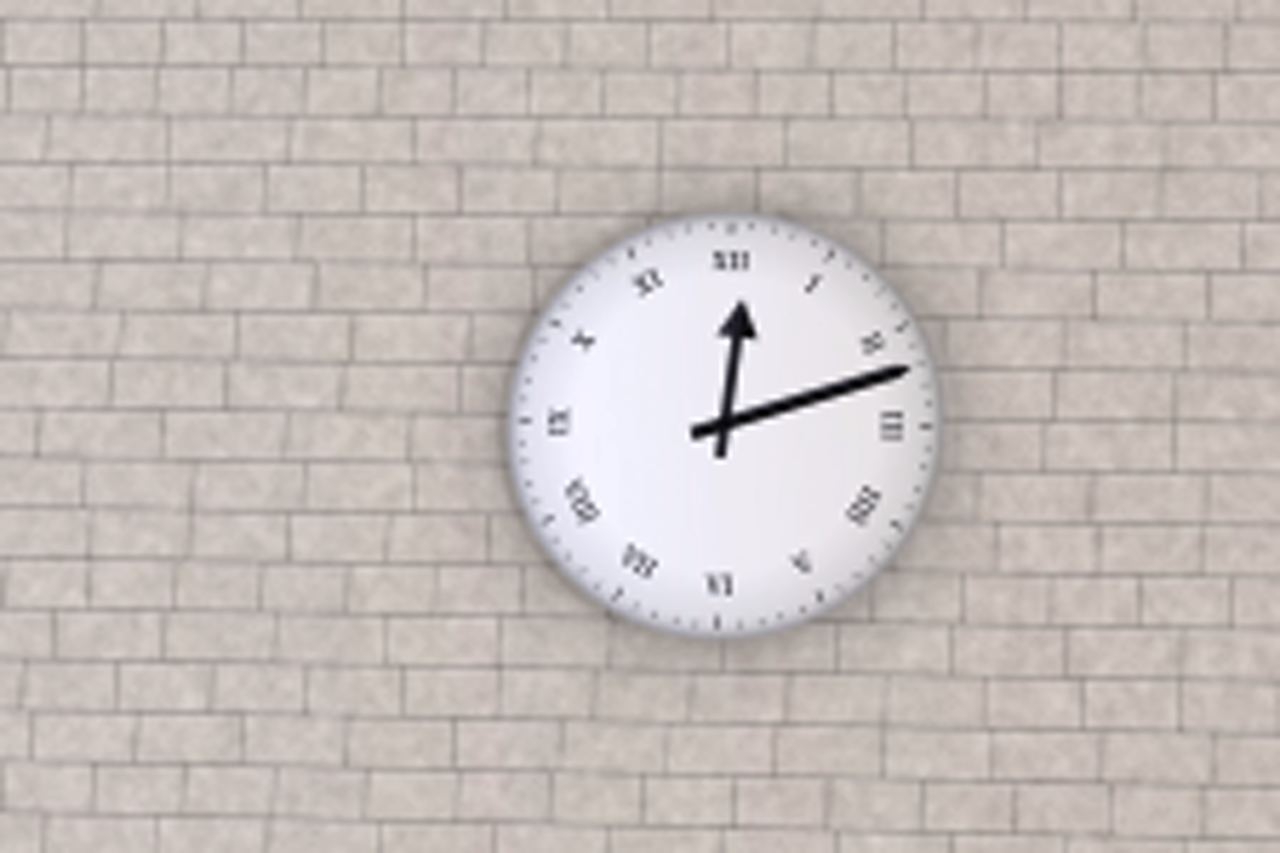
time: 12:12
